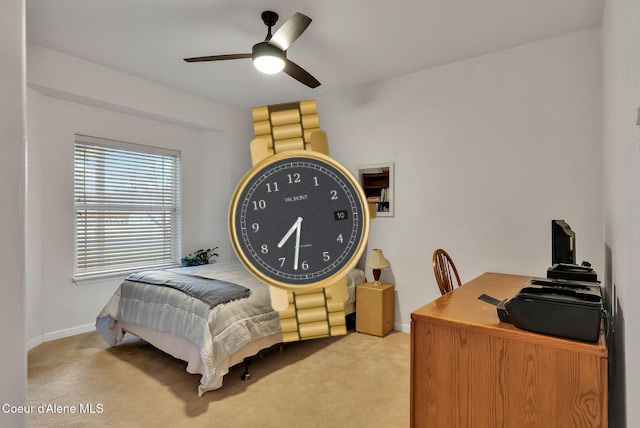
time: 7:32
